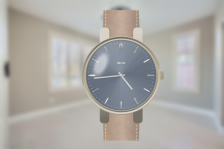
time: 4:44
